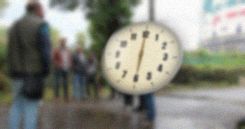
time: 6:00
